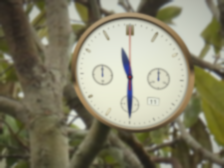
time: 11:30
